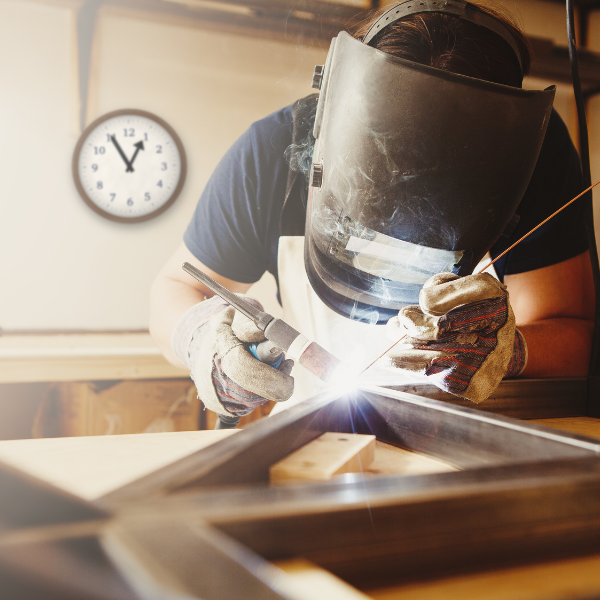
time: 12:55
